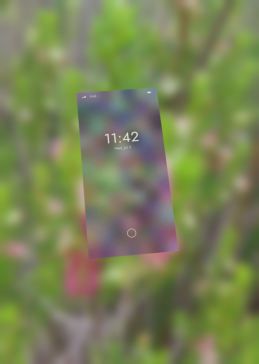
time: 11:42
